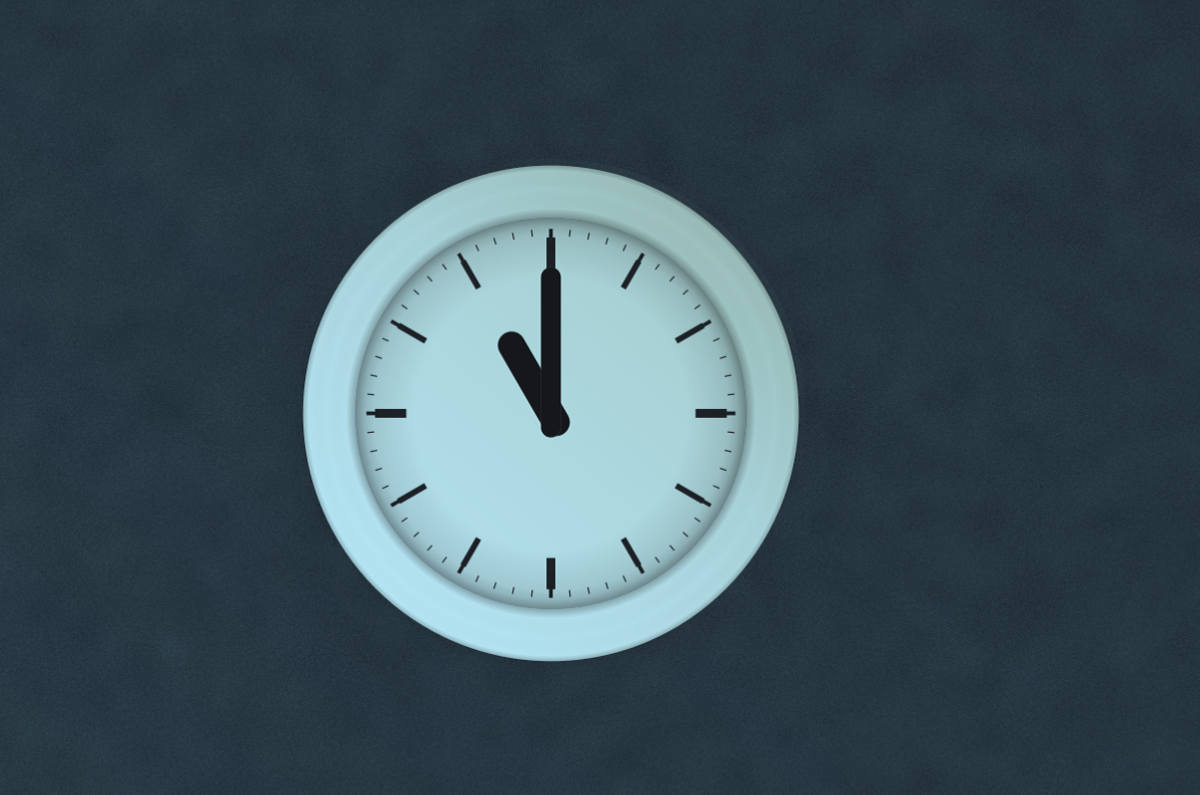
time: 11:00
